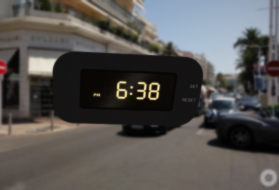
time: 6:38
